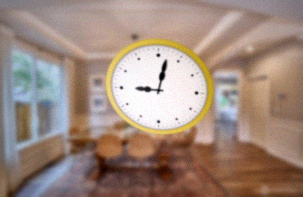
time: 9:02
